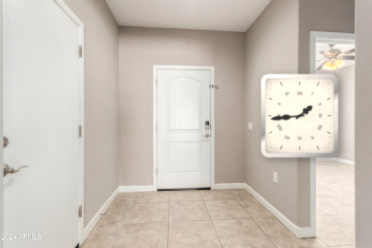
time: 1:44
